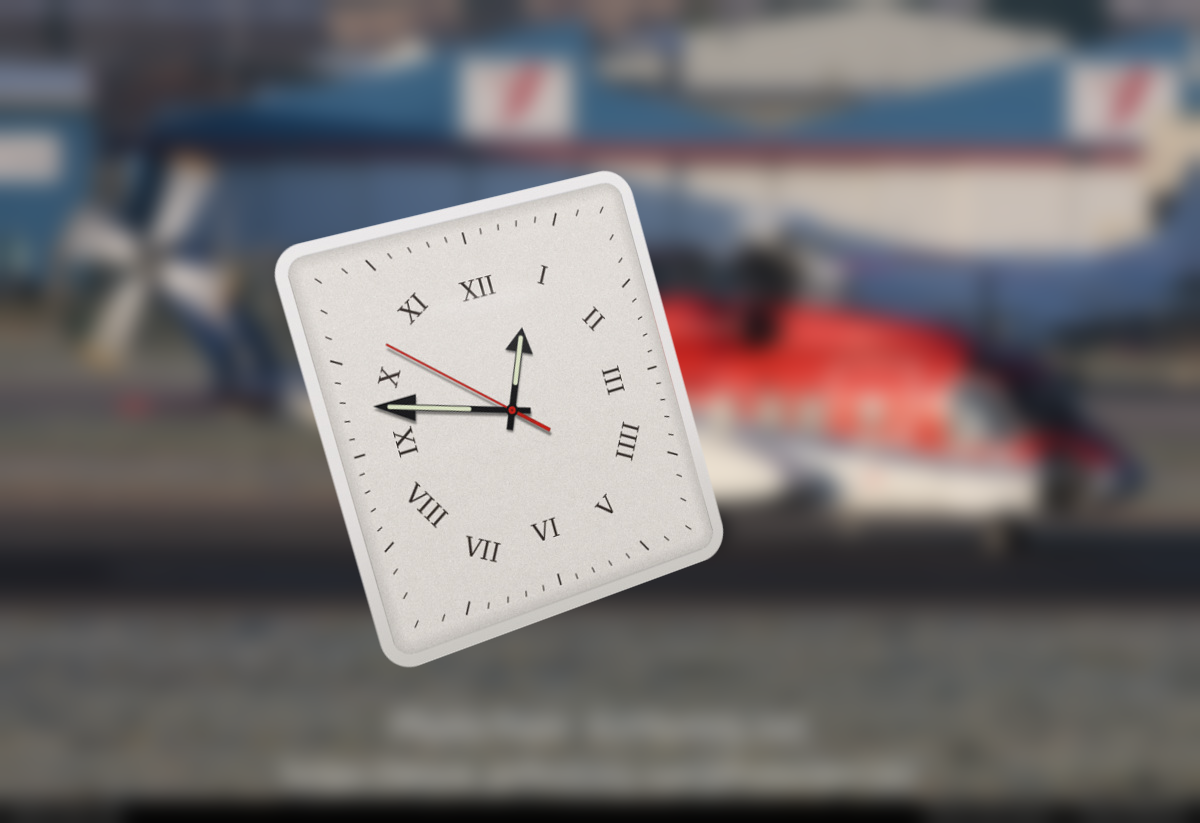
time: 12:47:52
